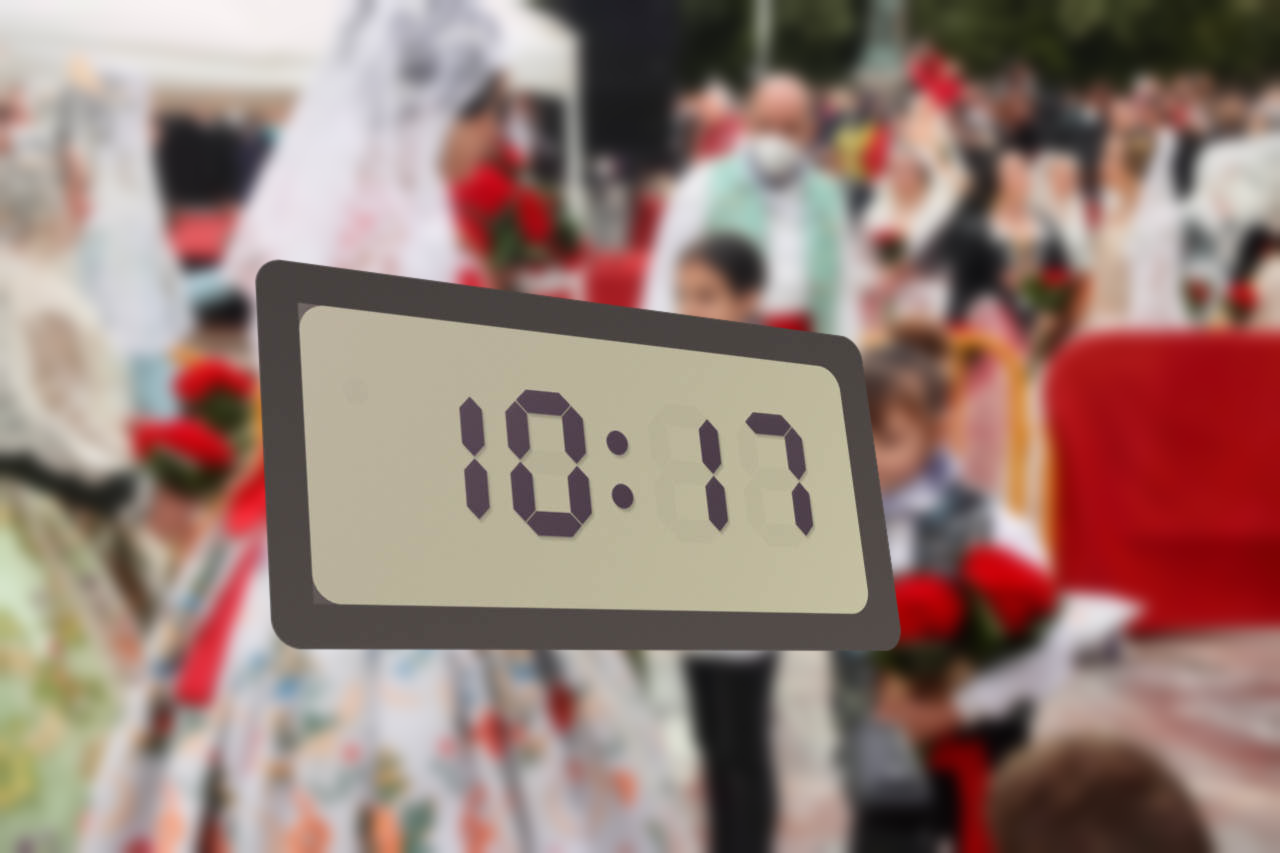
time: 10:17
